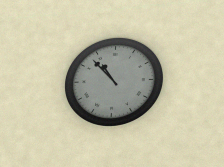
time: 10:53
